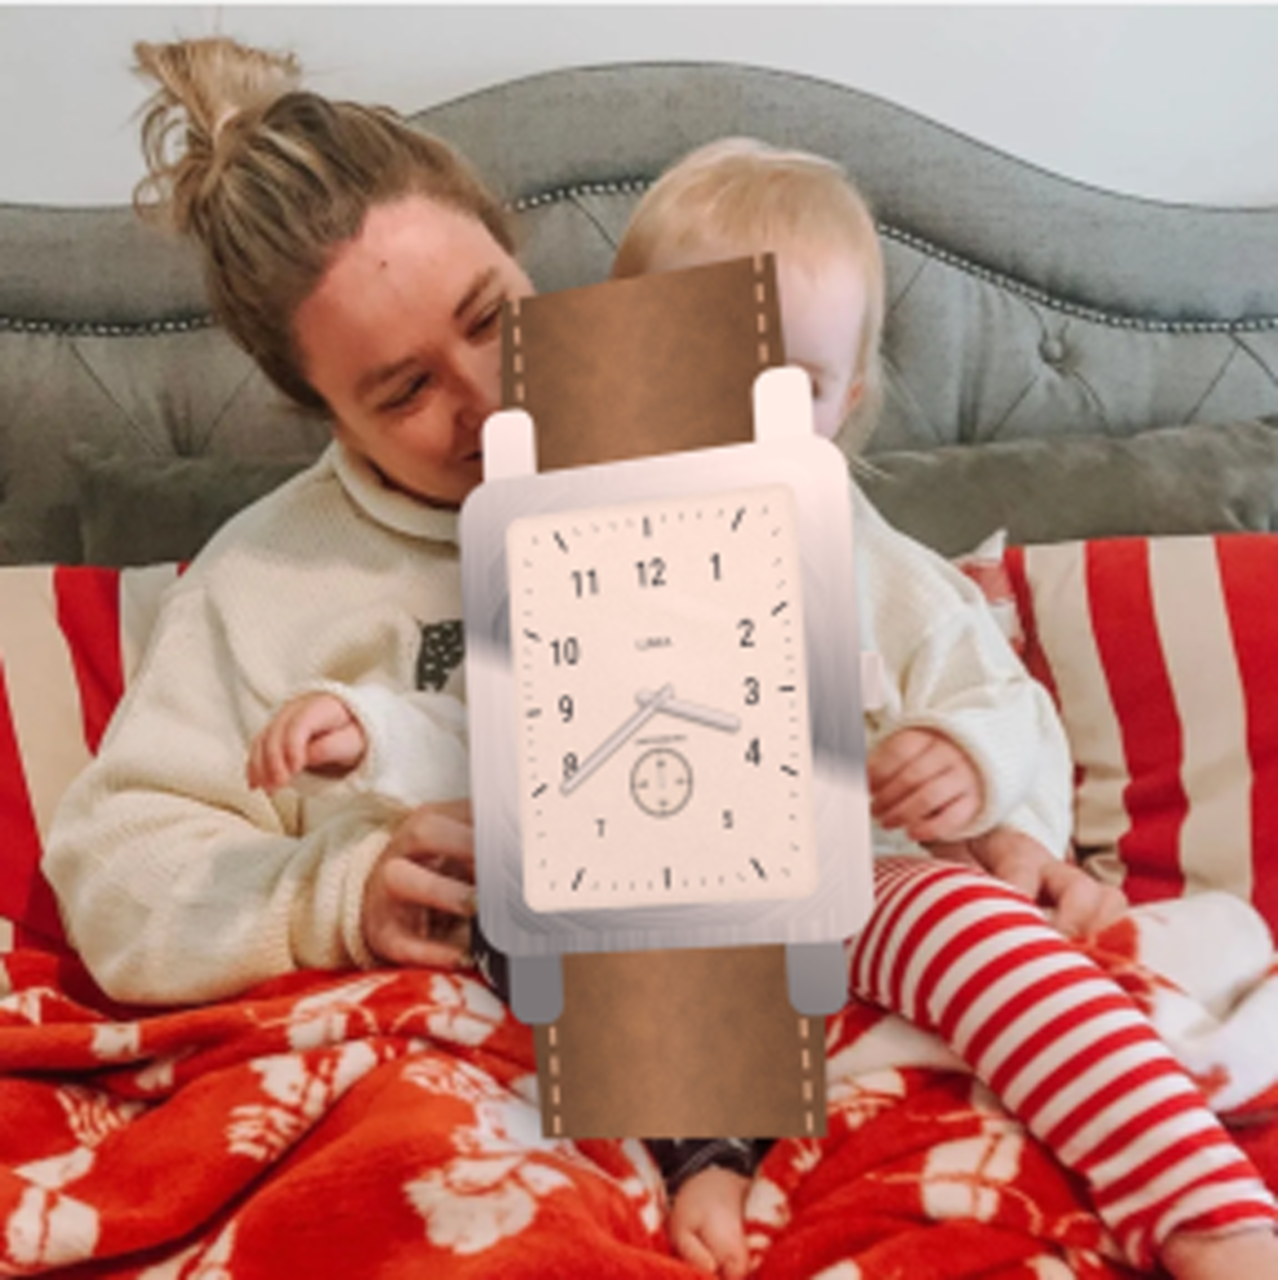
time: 3:39
